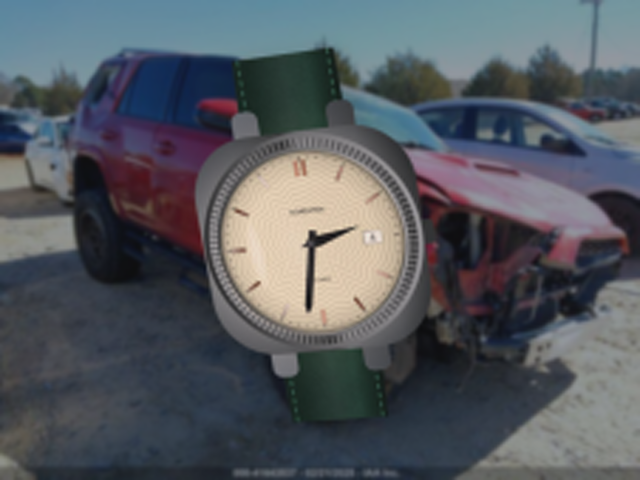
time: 2:32
